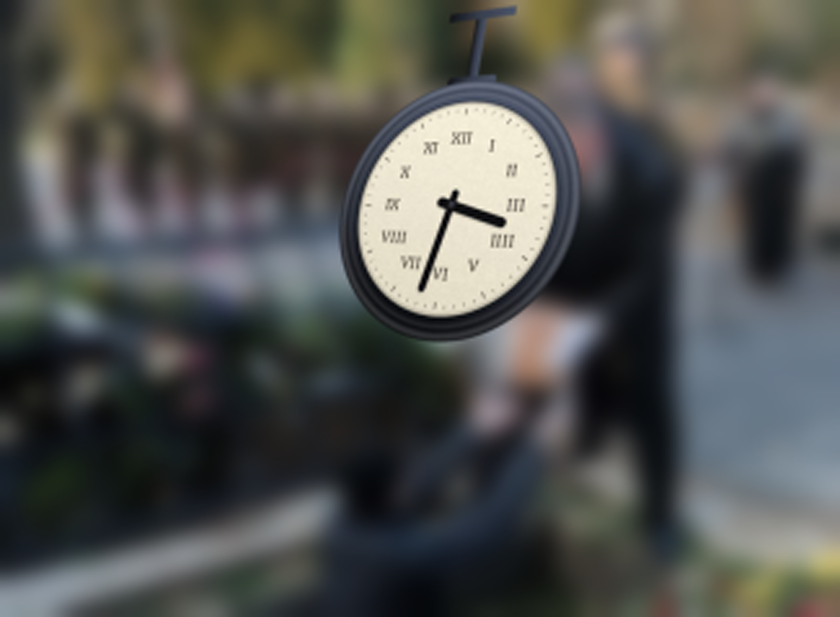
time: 3:32
